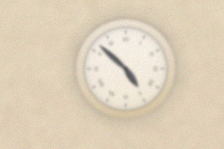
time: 4:52
